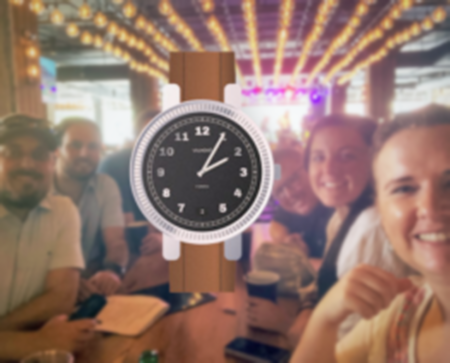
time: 2:05
